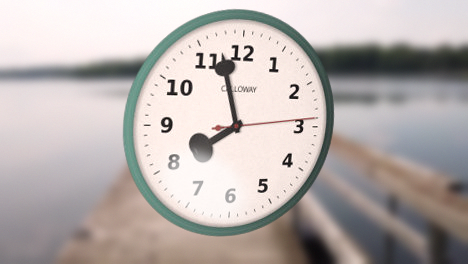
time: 7:57:14
